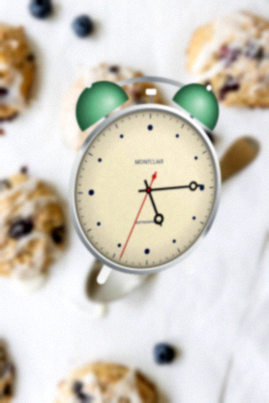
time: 5:14:34
